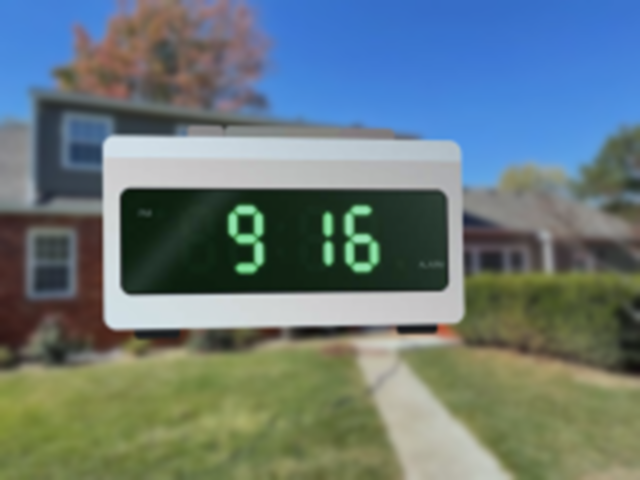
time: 9:16
